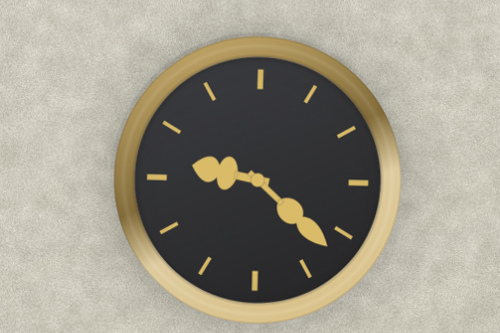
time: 9:22
